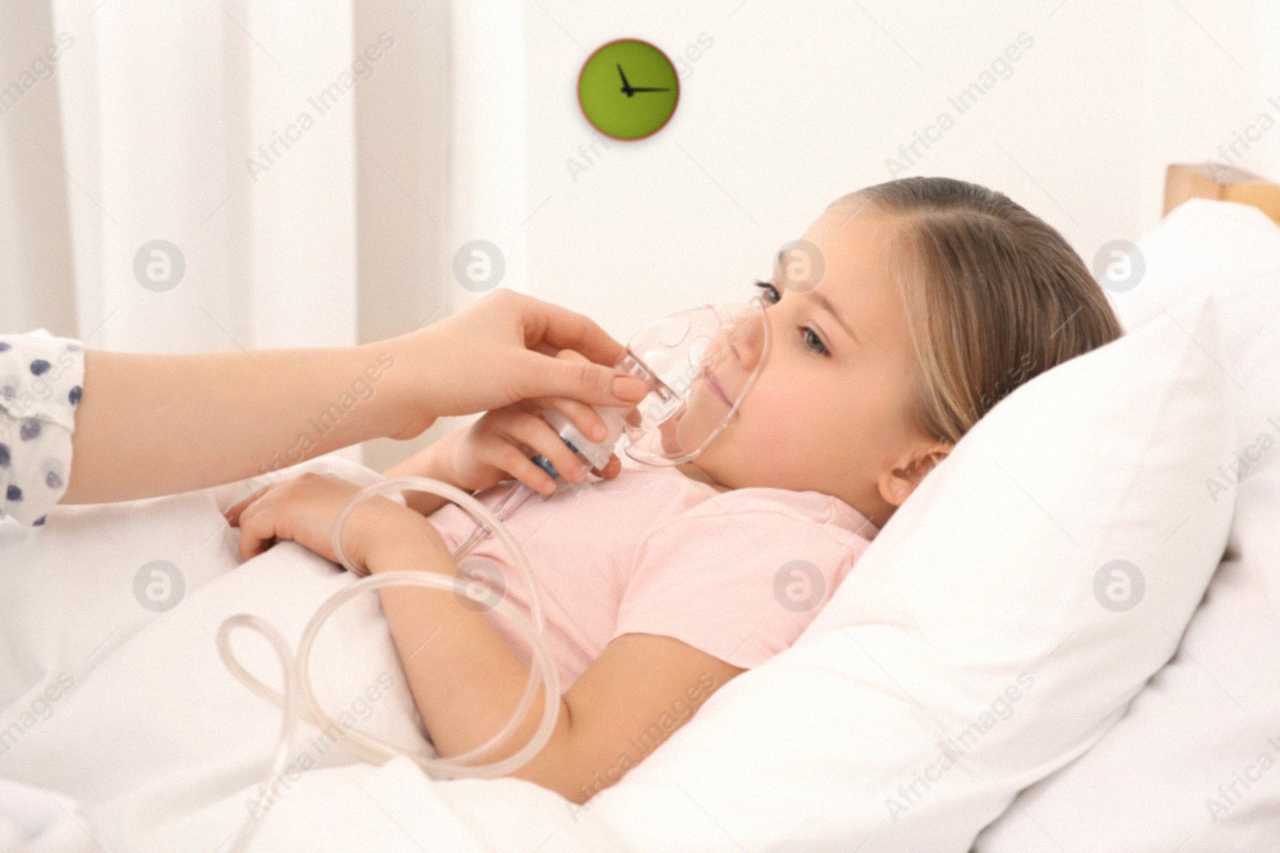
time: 11:15
